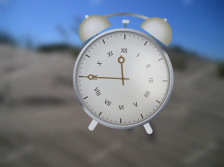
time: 11:45
